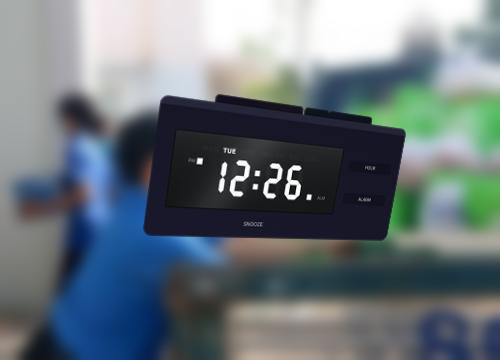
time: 12:26
